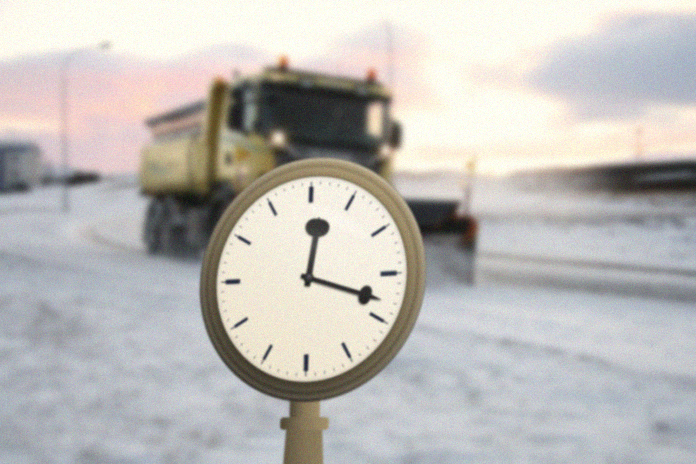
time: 12:18
